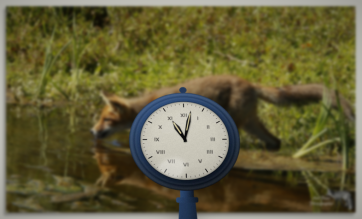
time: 11:02
